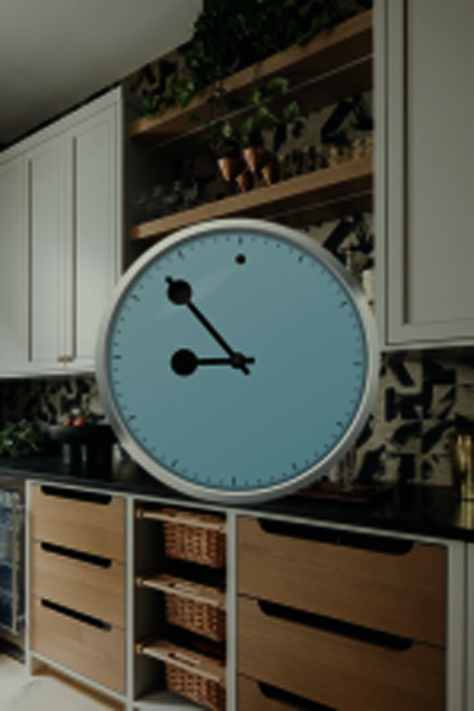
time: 8:53
